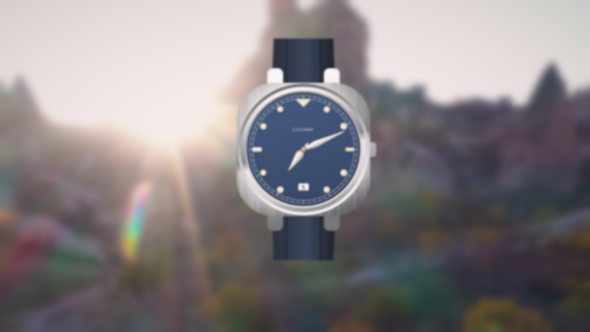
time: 7:11
